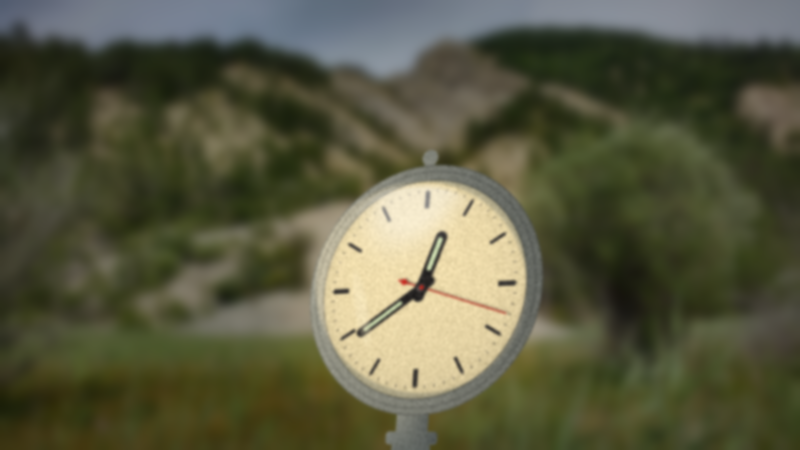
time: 12:39:18
